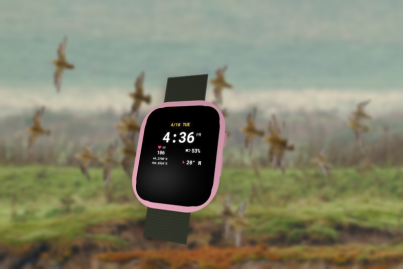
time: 4:36
